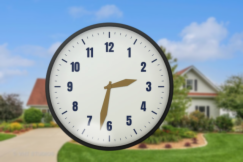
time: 2:32
